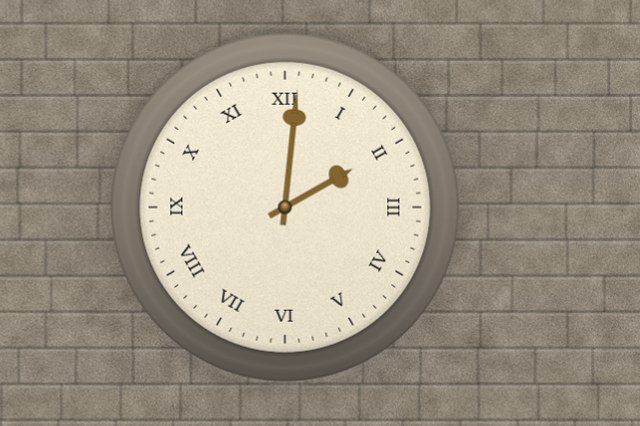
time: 2:01
